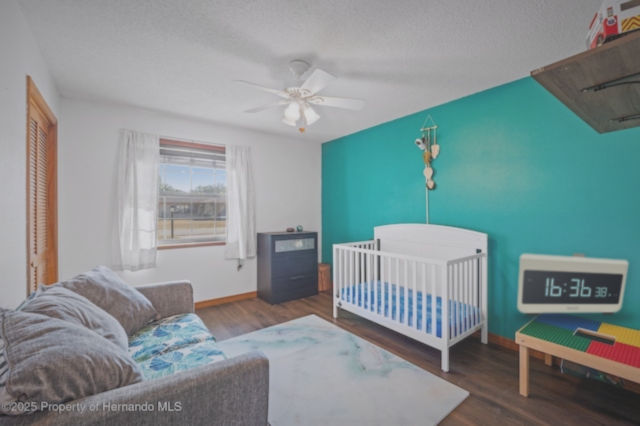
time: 16:36
